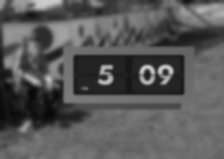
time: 5:09
